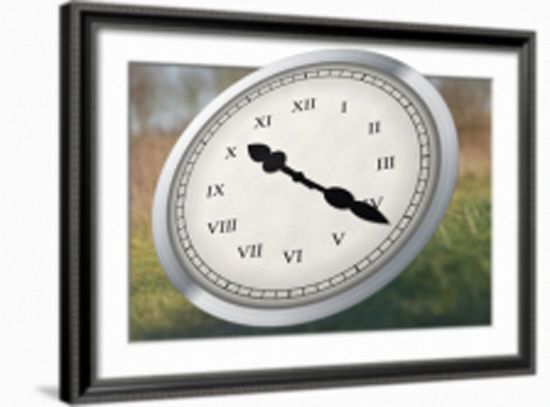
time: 10:21
